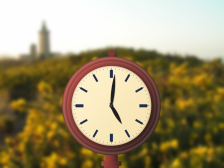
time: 5:01
